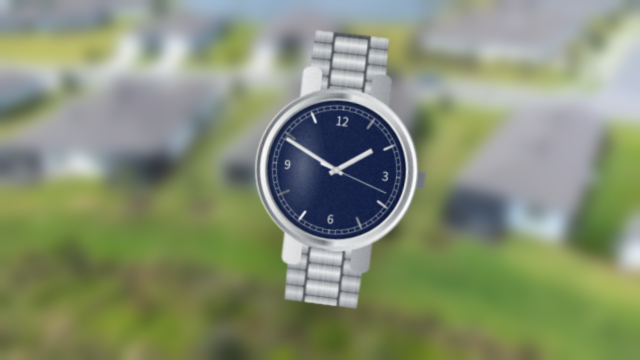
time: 1:49:18
